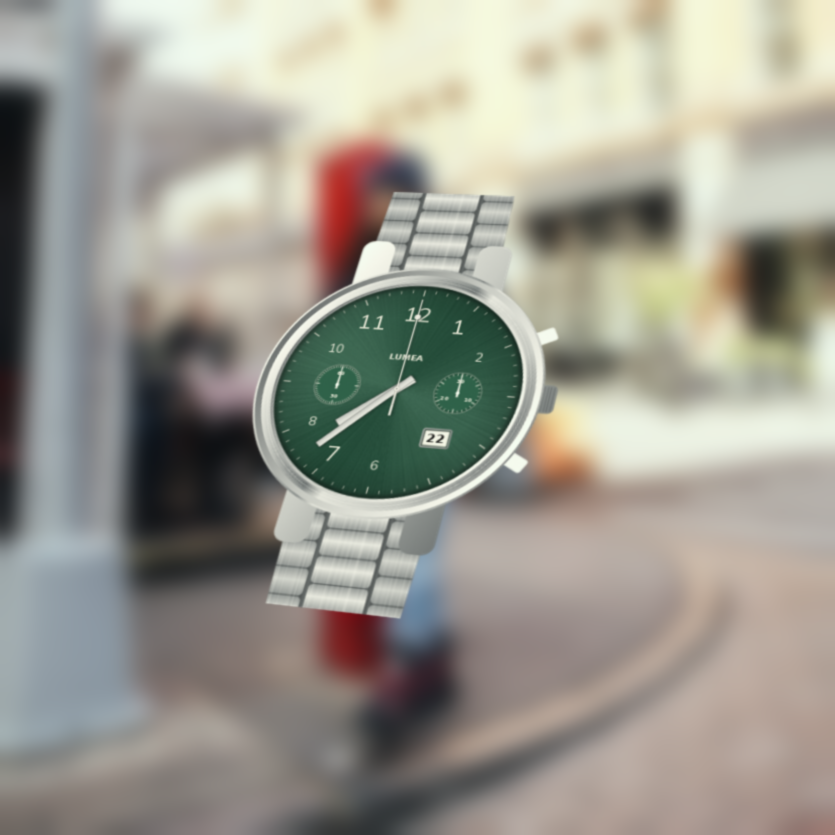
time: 7:37
